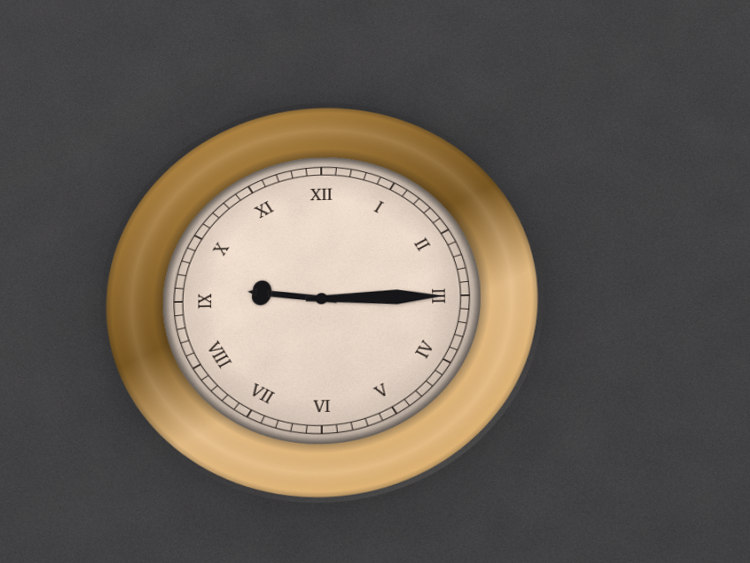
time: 9:15
